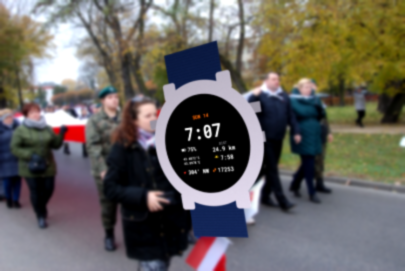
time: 7:07
